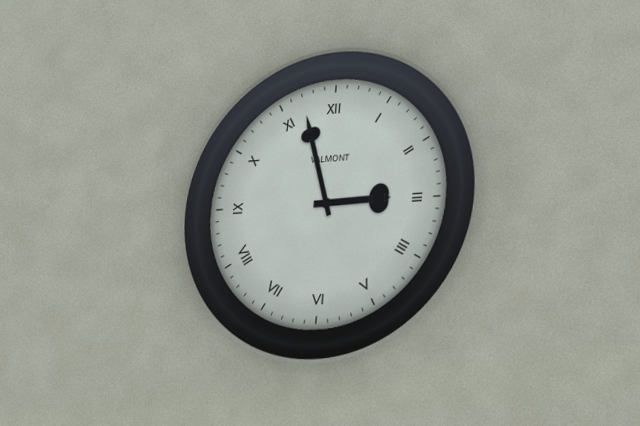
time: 2:57
